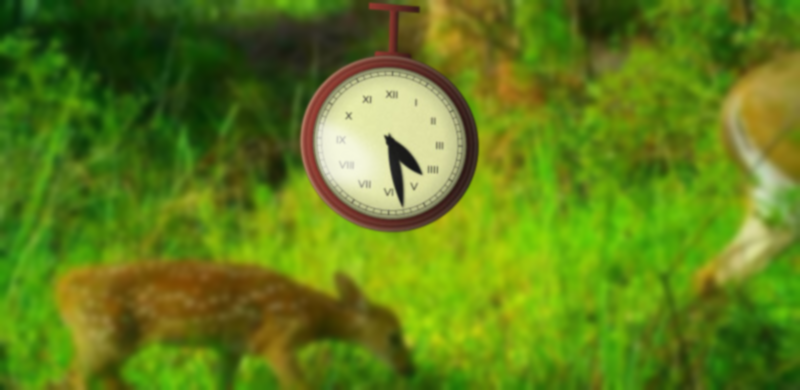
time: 4:28
